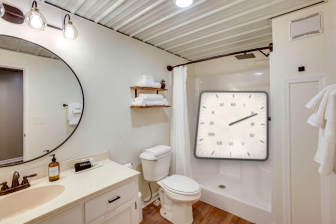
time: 2:11
